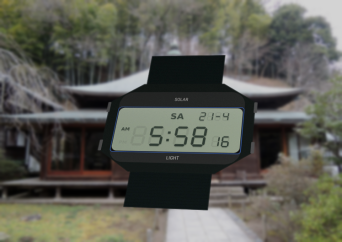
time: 5:58:16
